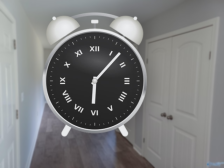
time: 6:07
